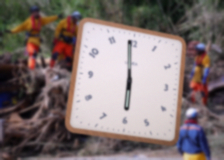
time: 5:59
